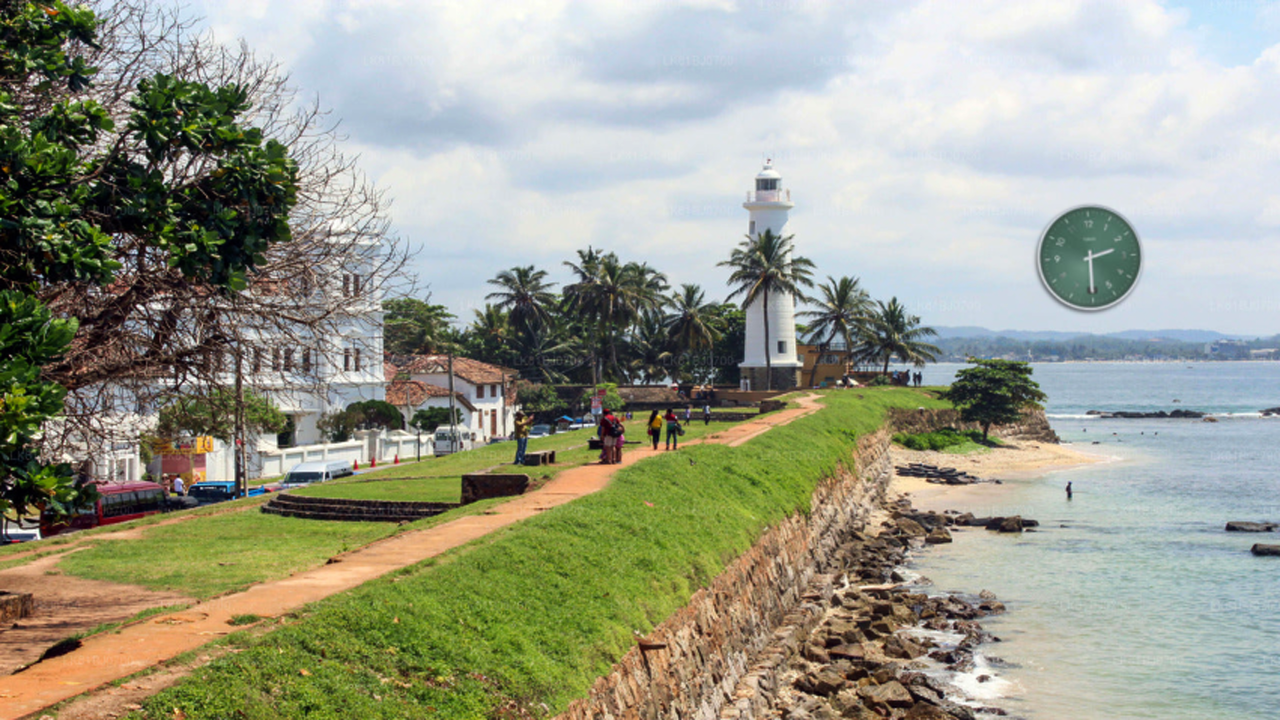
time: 2:30
